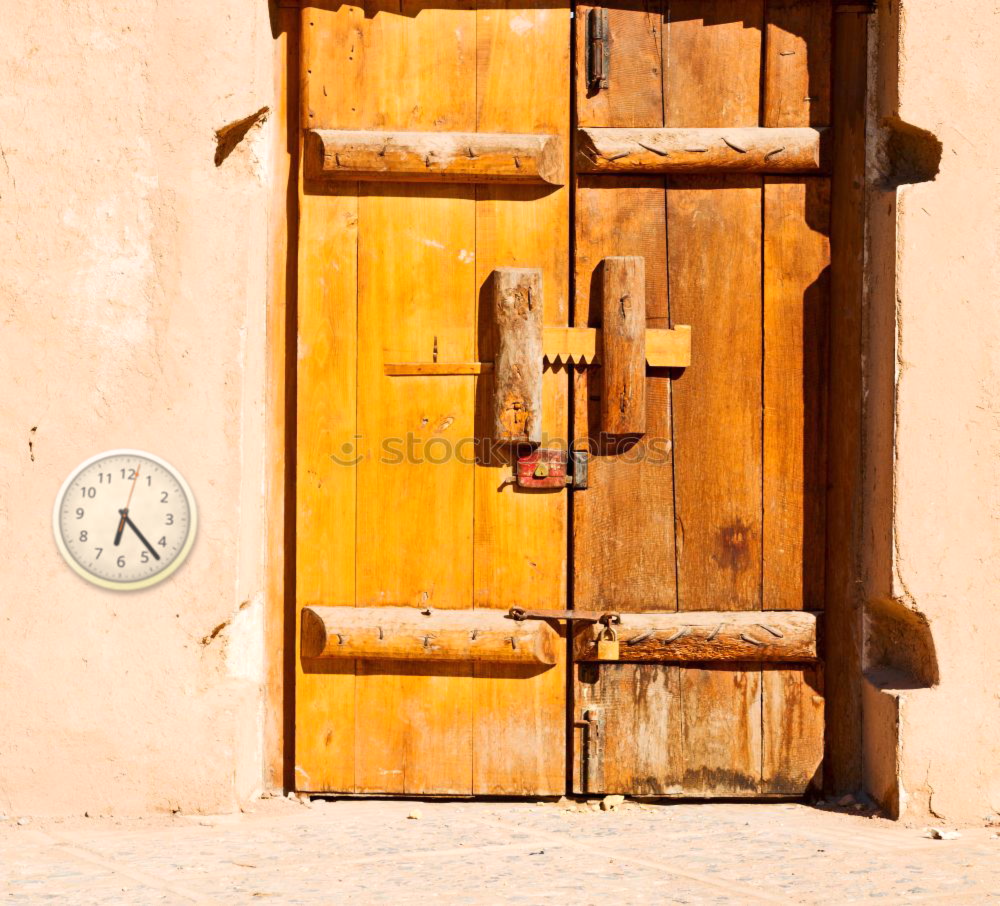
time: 6:23:02
